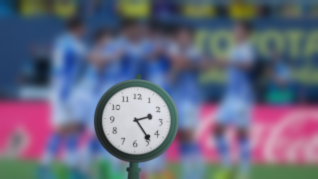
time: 2:24
